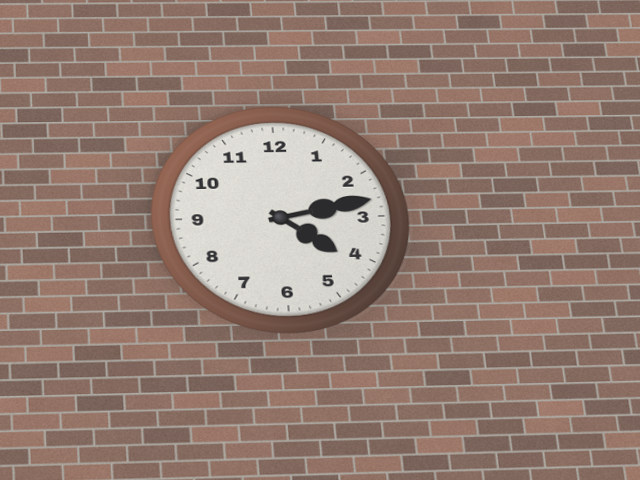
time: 4:13
